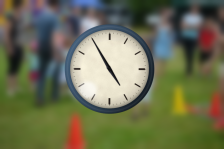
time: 4:55
